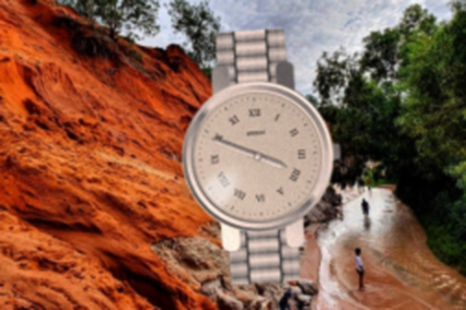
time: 3:49
